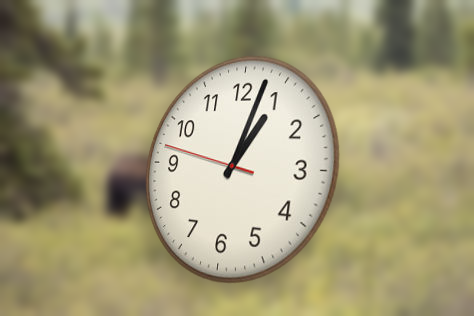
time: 1:02:47
